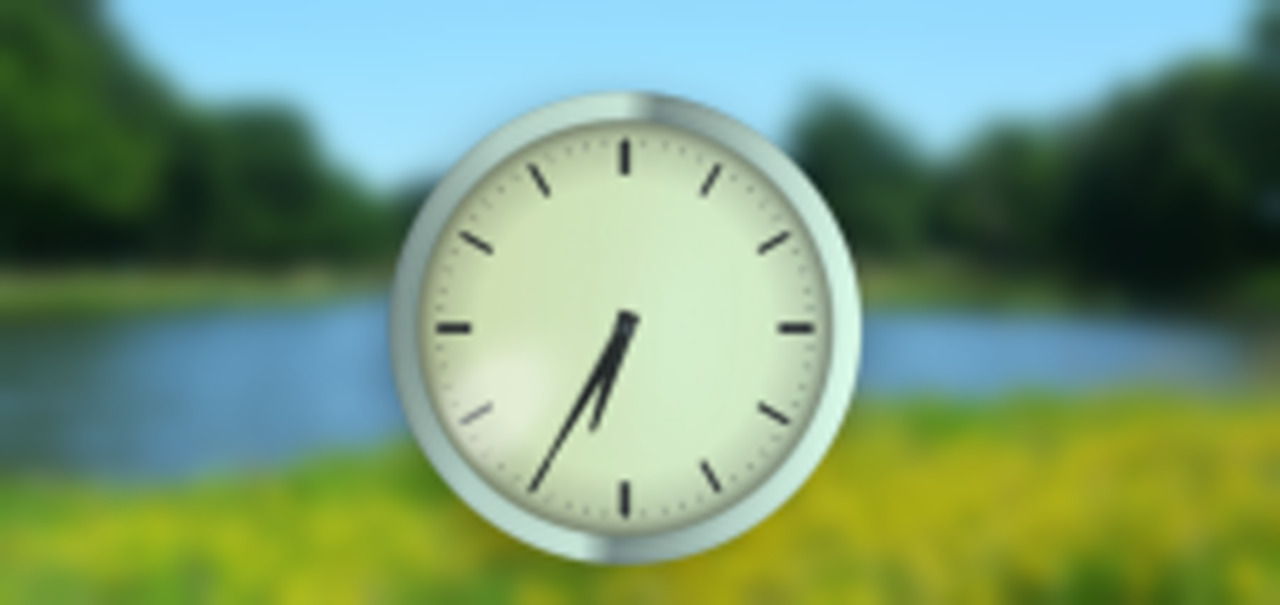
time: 6:35
